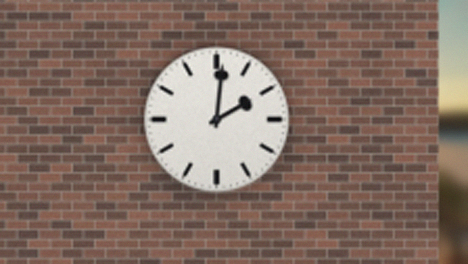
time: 2:01
